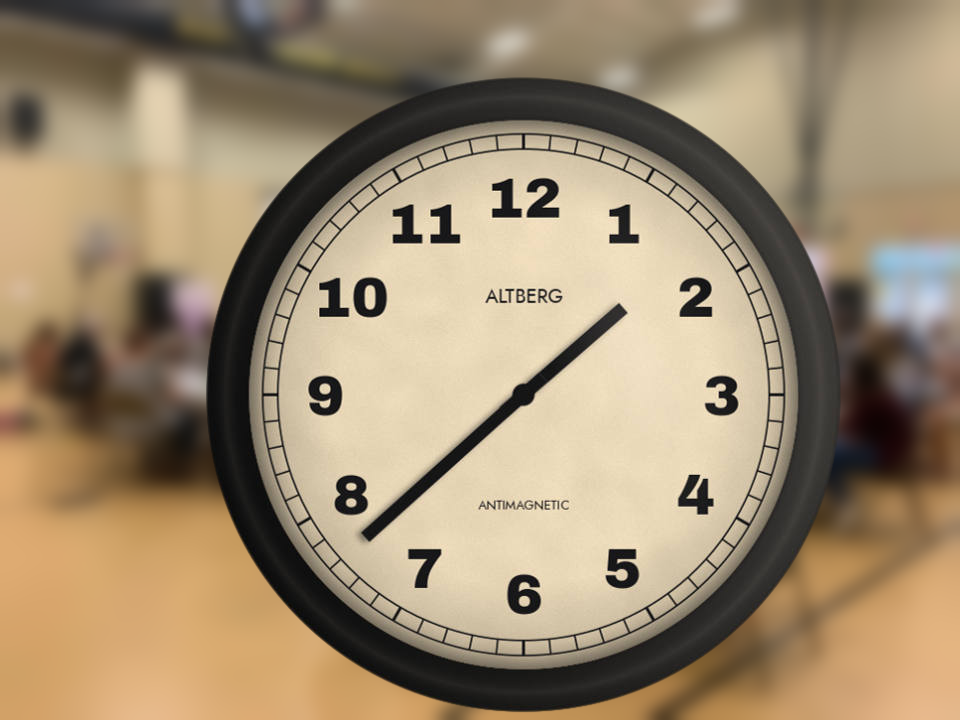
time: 1:38
